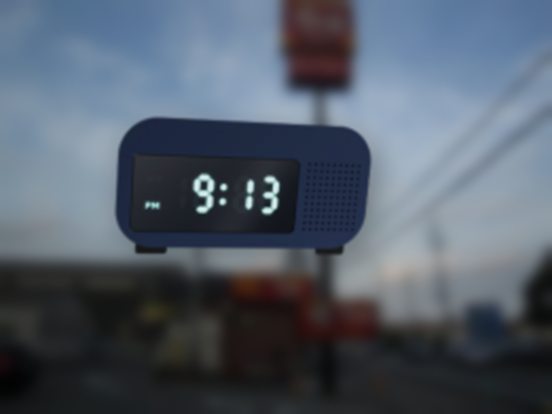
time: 9:13
